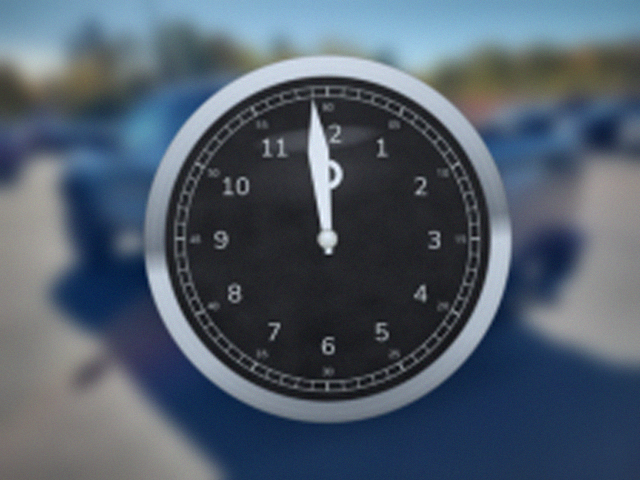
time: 11:59
